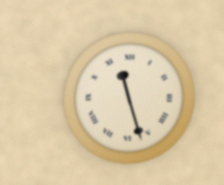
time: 11:27
